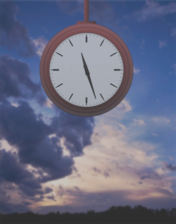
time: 11:27
